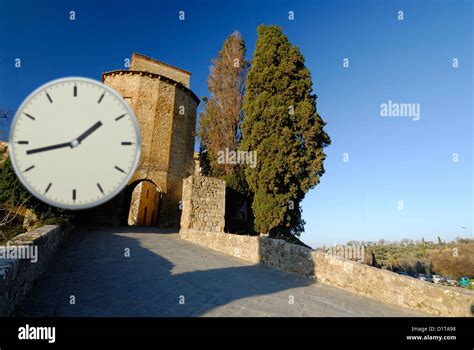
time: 1:43
